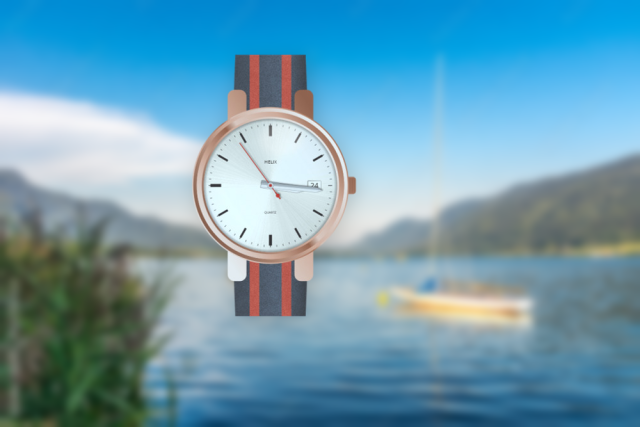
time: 3:15:54
